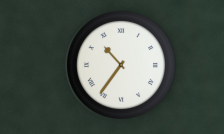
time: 10:36
